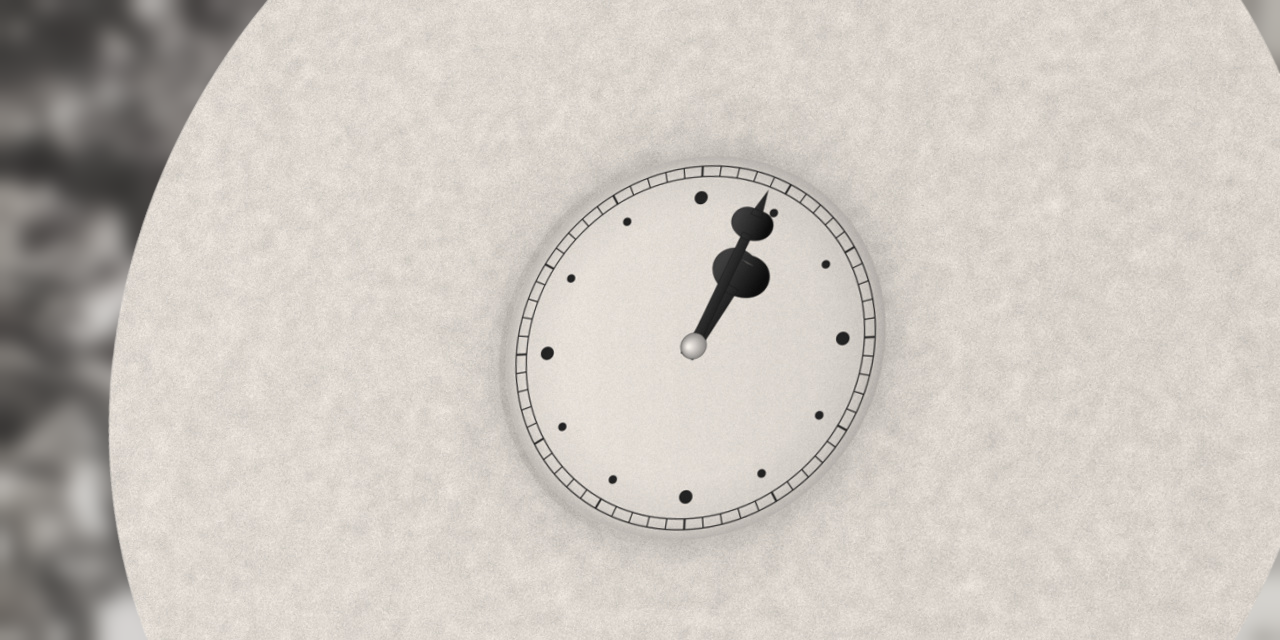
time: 1:04
